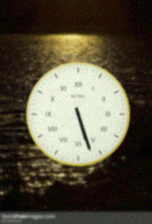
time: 5:27
